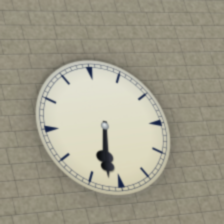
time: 6:32
